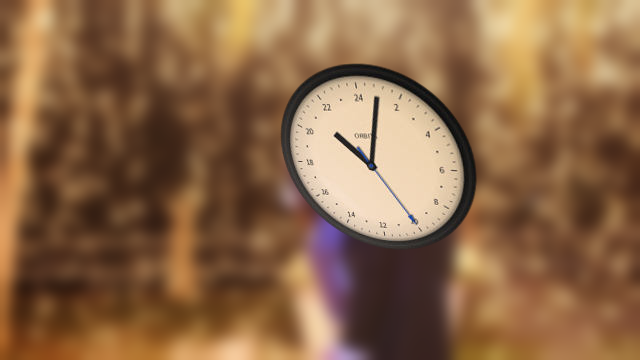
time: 21:02:25
